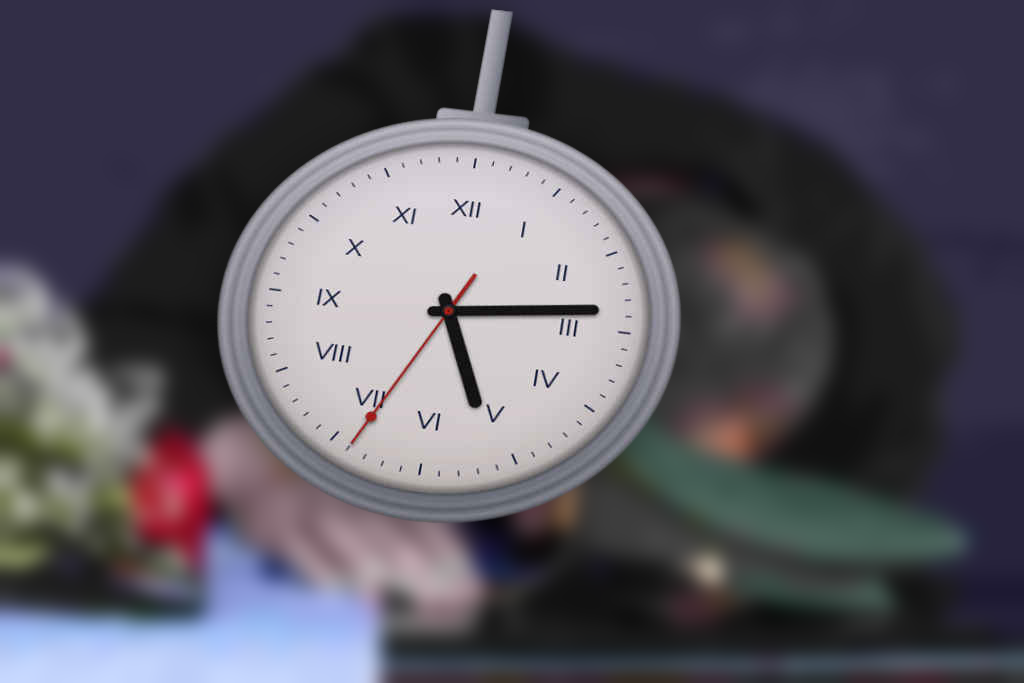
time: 5:13:34
